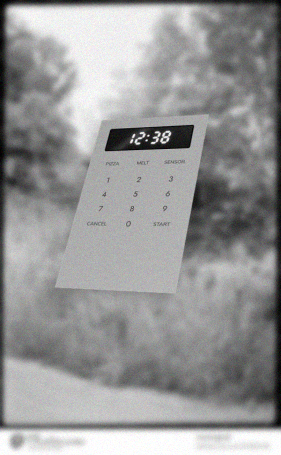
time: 12:38
